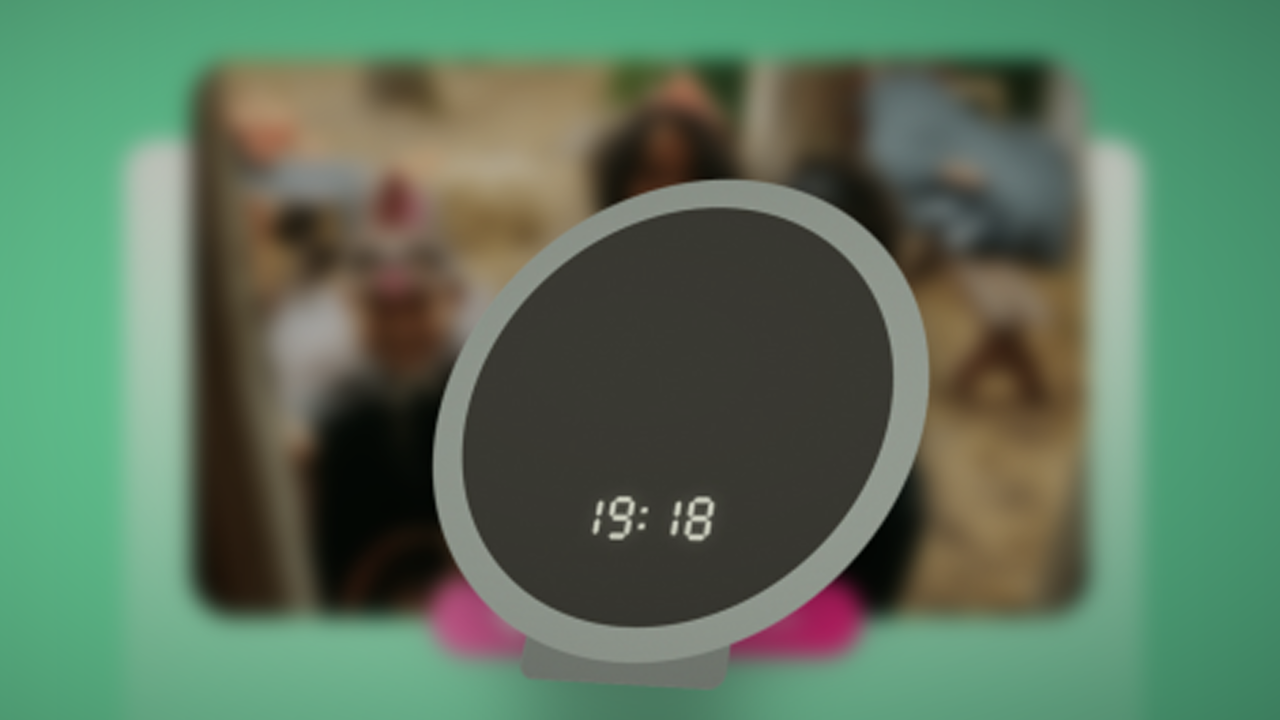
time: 19:18
